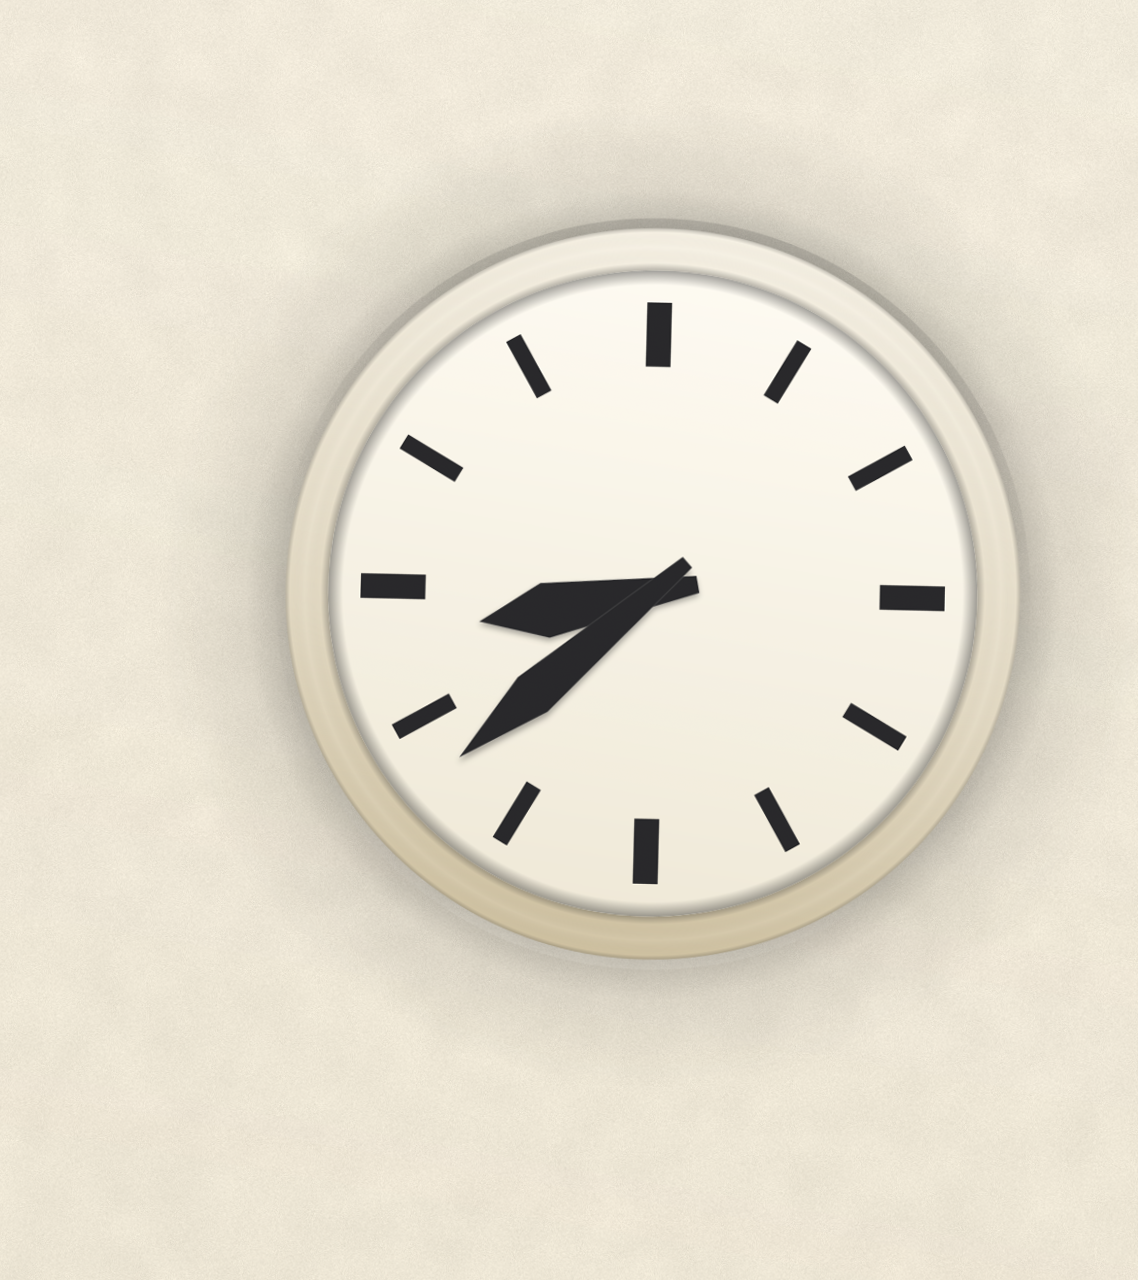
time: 8:38
